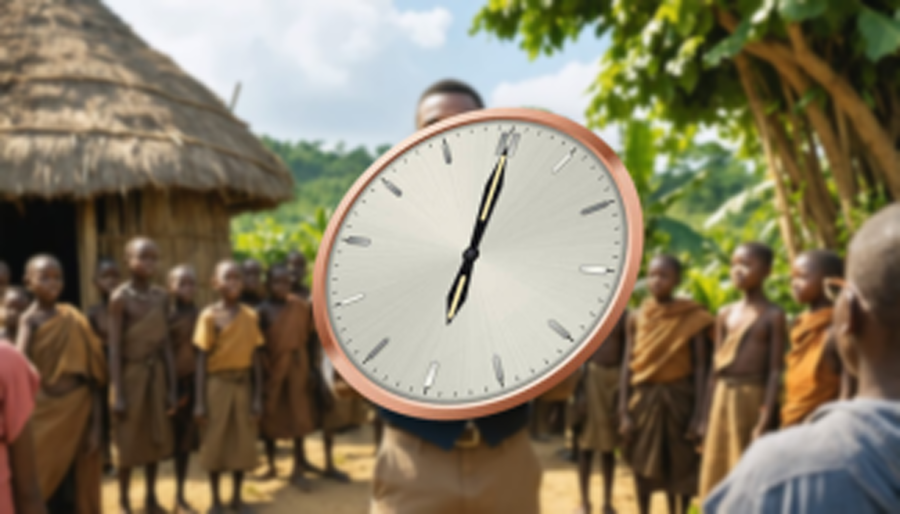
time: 6:00
